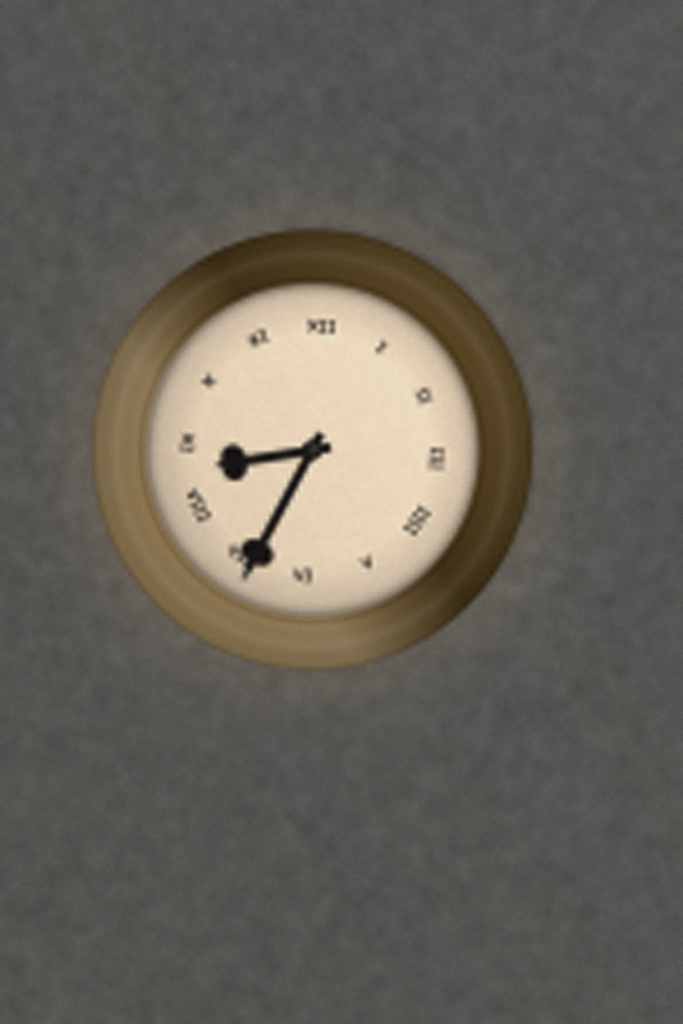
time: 8:34
